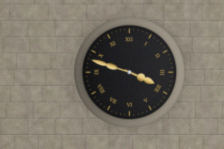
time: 3:48
